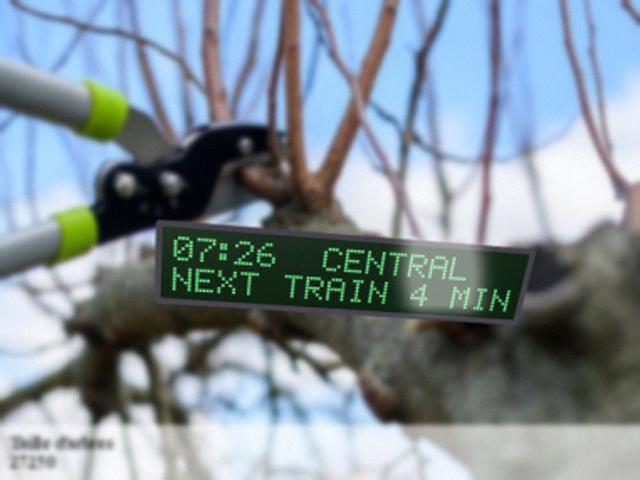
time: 7:26
